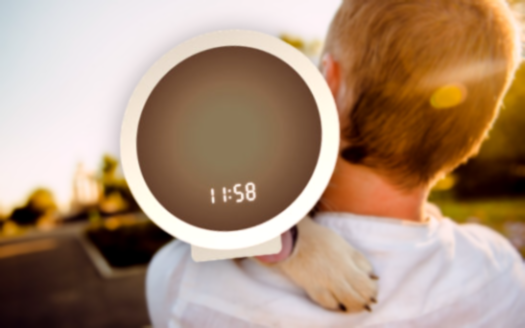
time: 11:58
